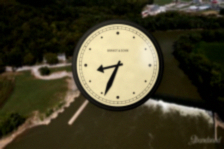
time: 8:34
